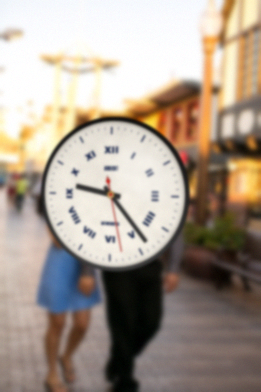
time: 9:23:28
